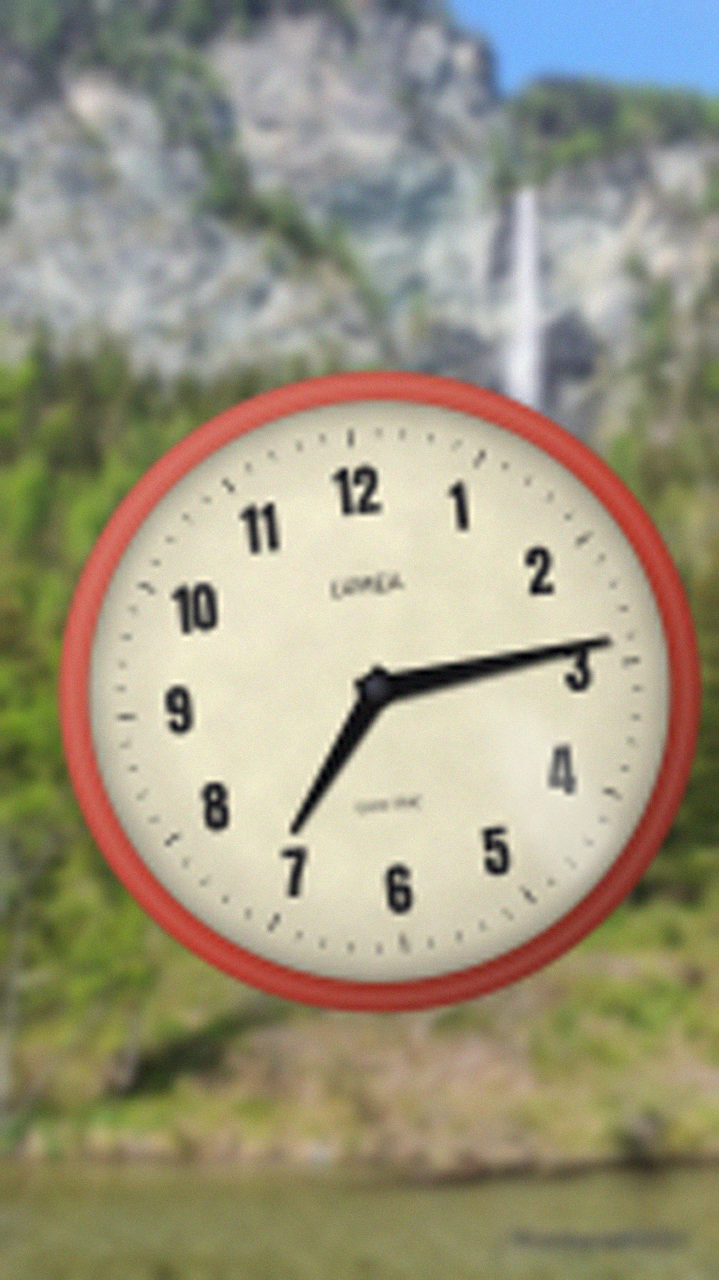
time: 7:14
